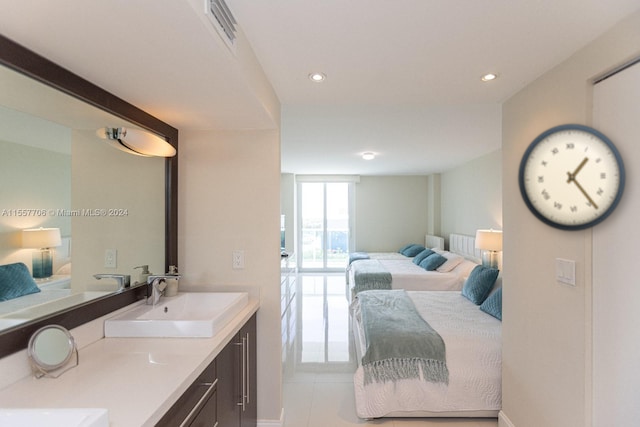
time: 1:24
